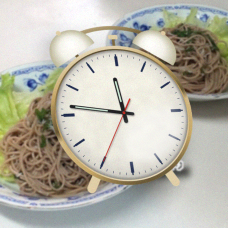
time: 11:46:35
